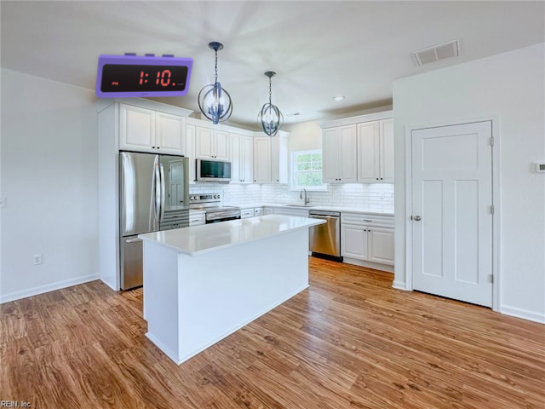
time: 1:10
